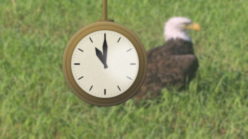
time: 11:00
